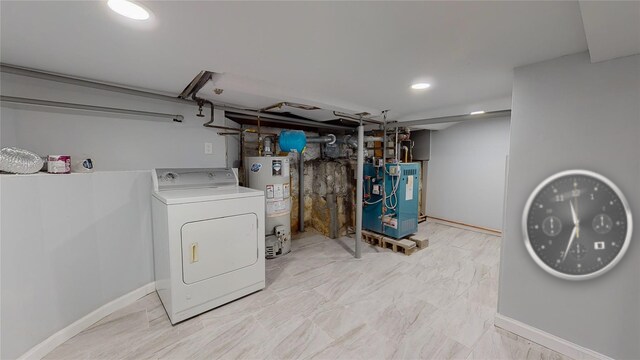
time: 11:34
